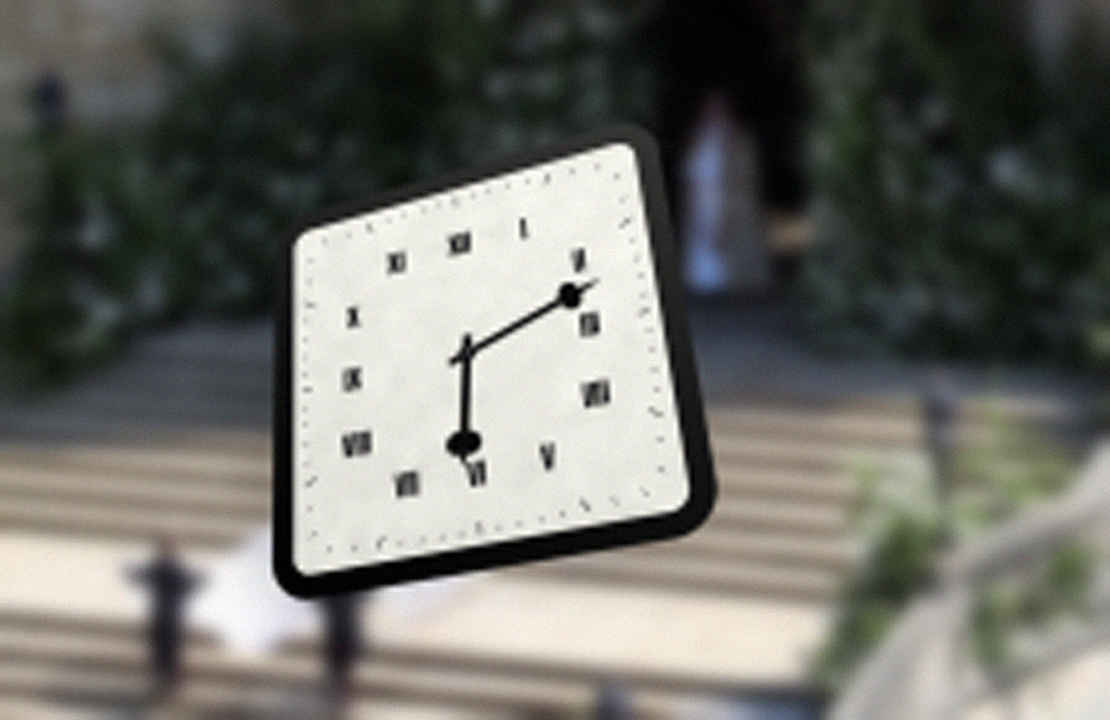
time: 6:12
